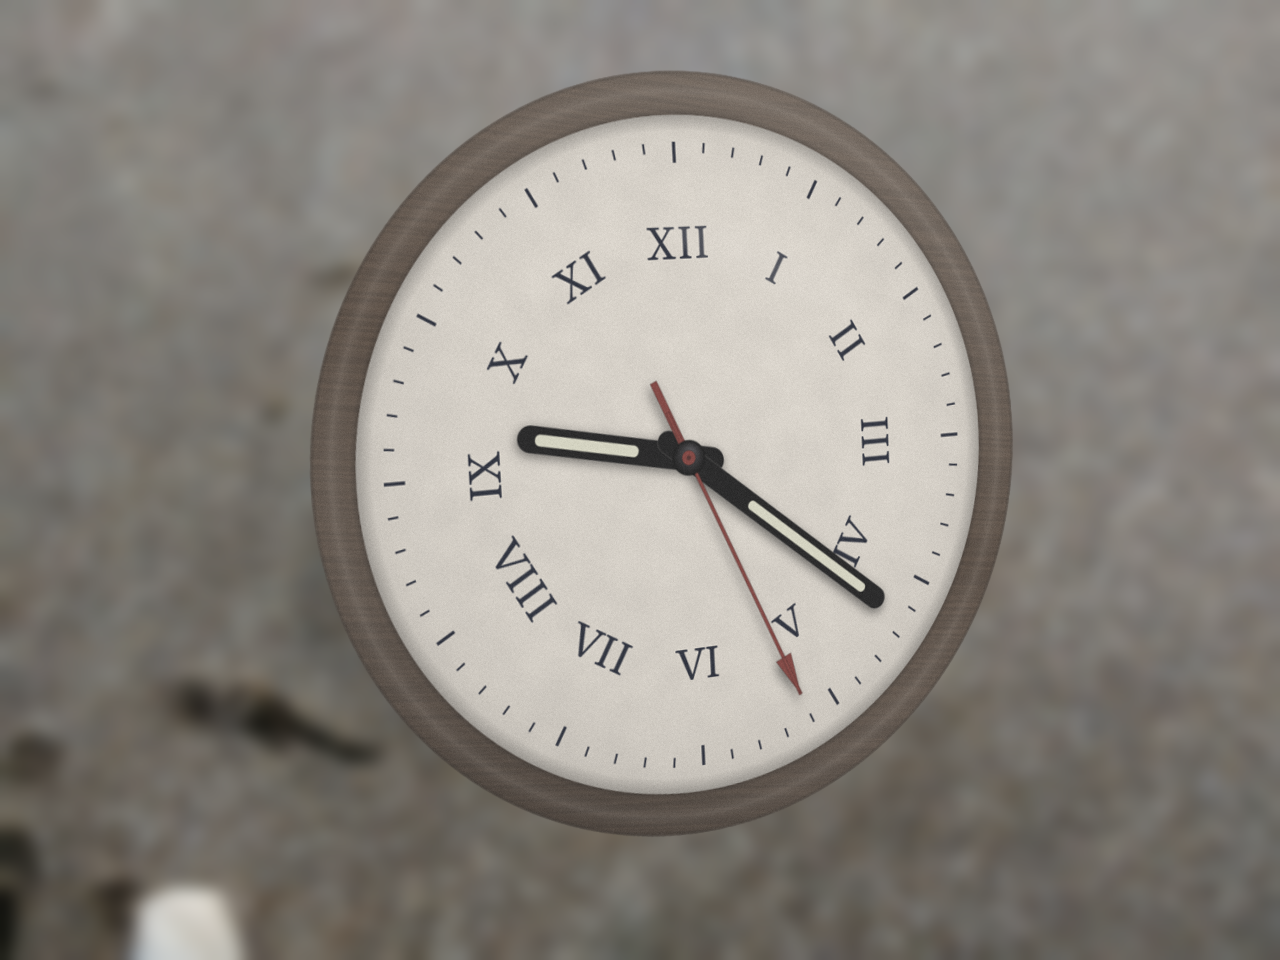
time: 9:21:26
